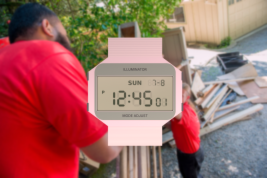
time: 12:45:01
